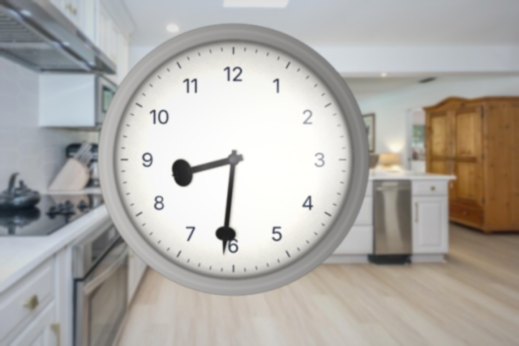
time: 8:31
